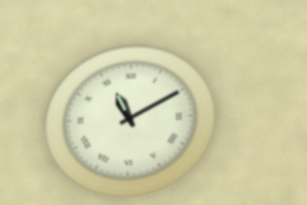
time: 11:10
